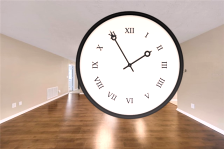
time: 1:55
